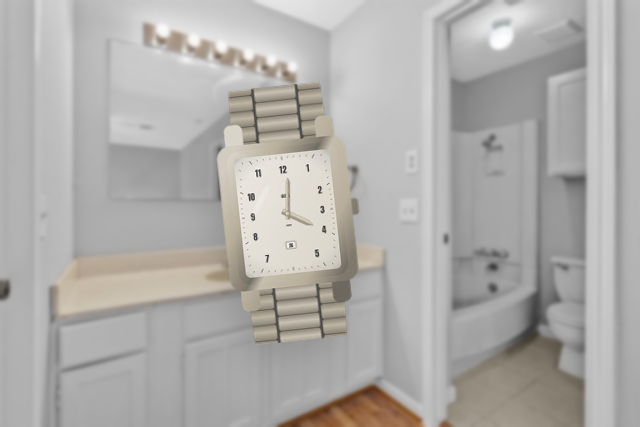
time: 4:01
